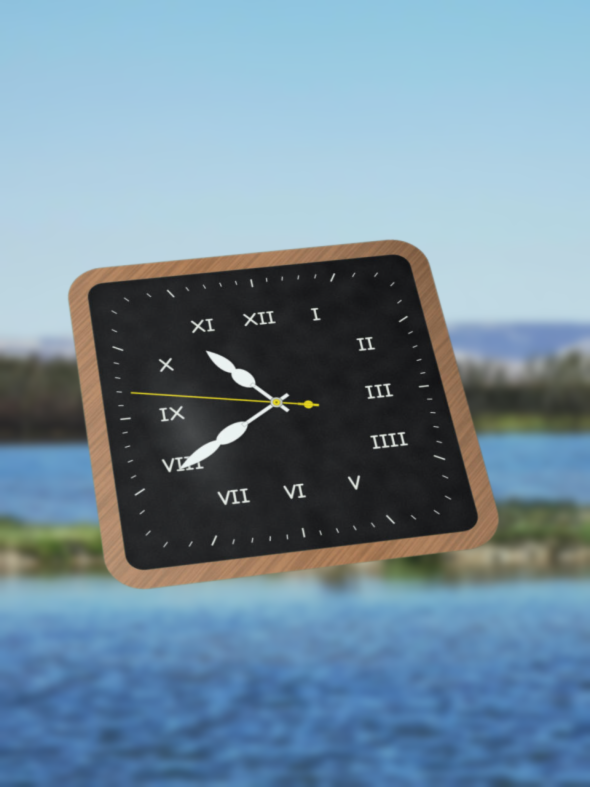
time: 10:39:47
